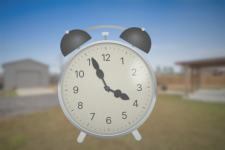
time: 3:56
